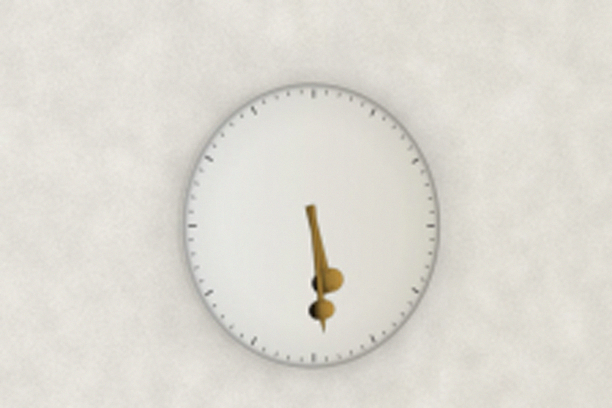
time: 5:29
